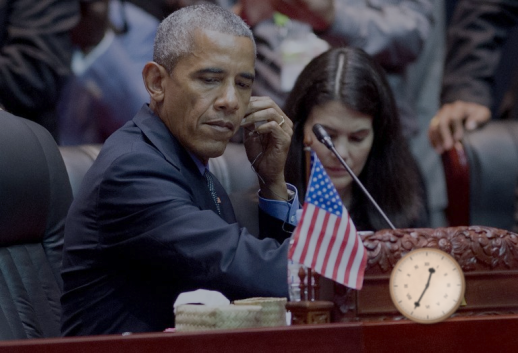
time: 12:35
